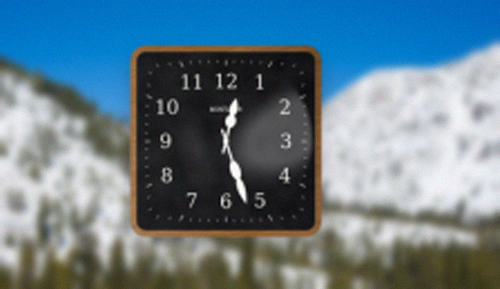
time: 12:27
